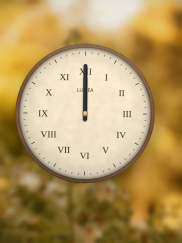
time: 12:00
